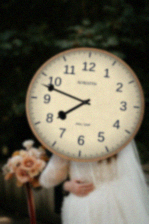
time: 7:48
